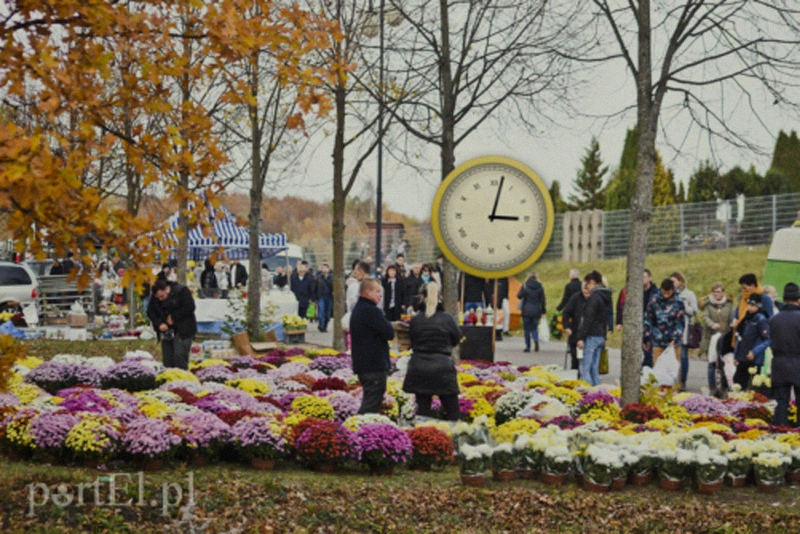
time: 3:02
